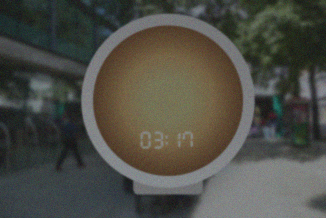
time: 3:17
